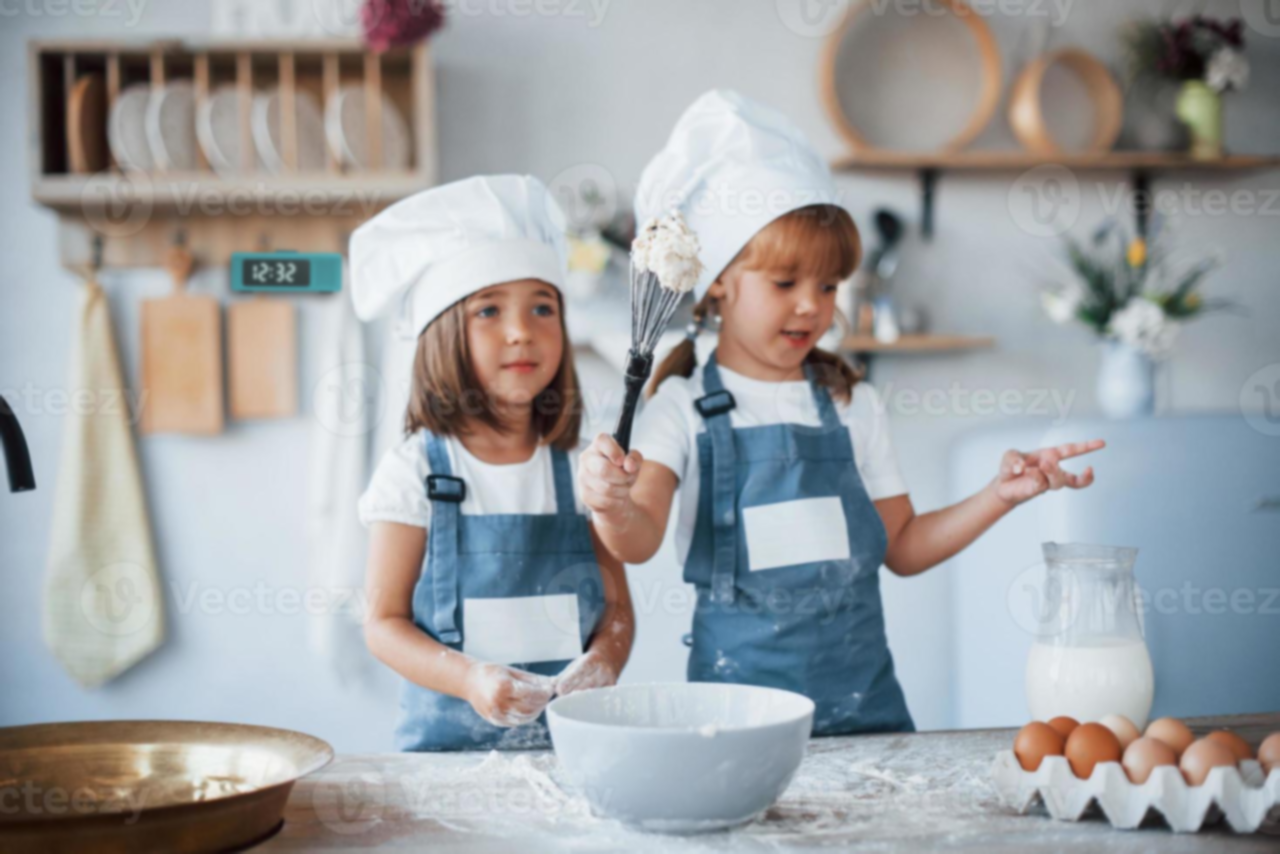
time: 12:32
